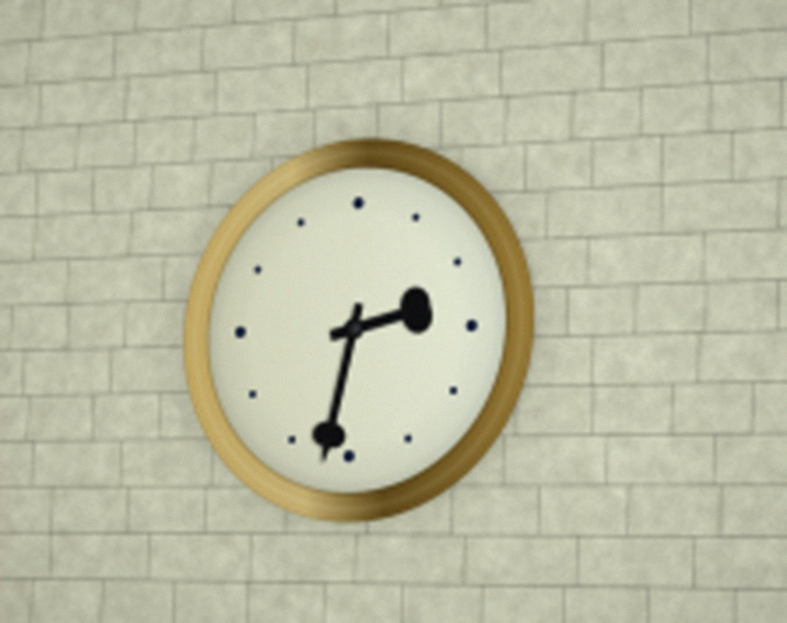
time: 2:32
